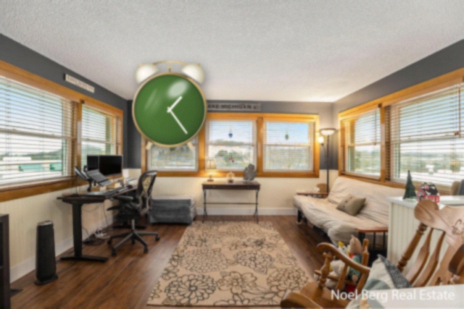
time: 1:24
